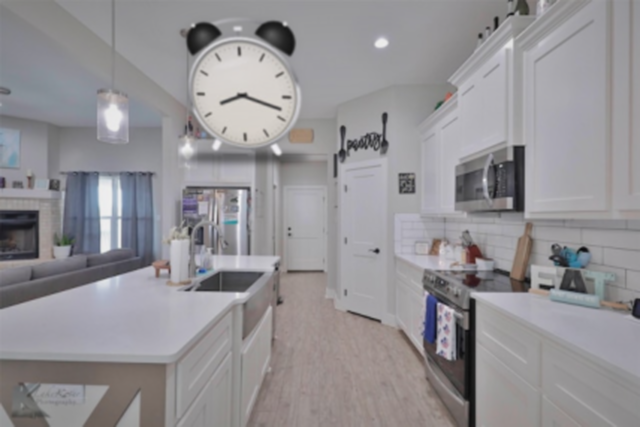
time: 8:18
